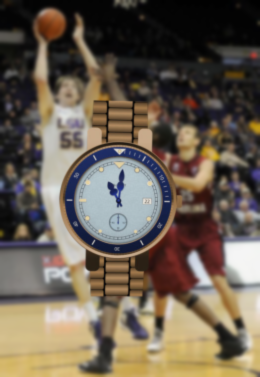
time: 11:01
